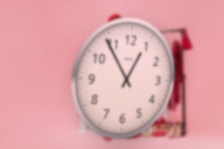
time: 12:54
